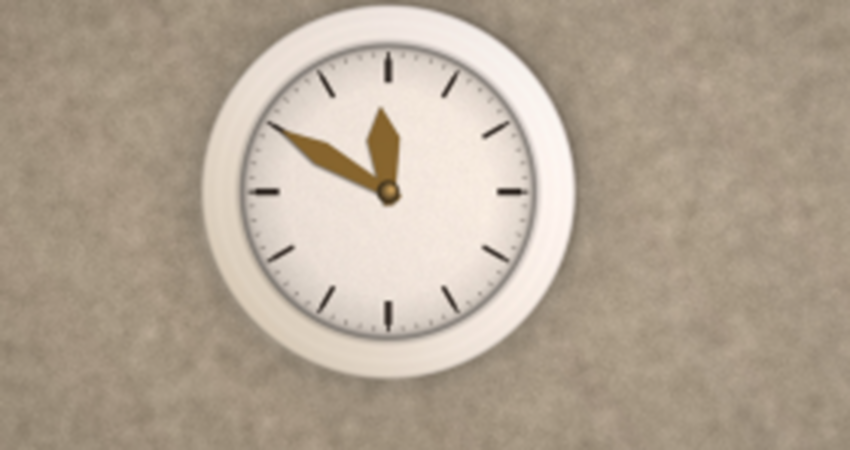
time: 11:50
